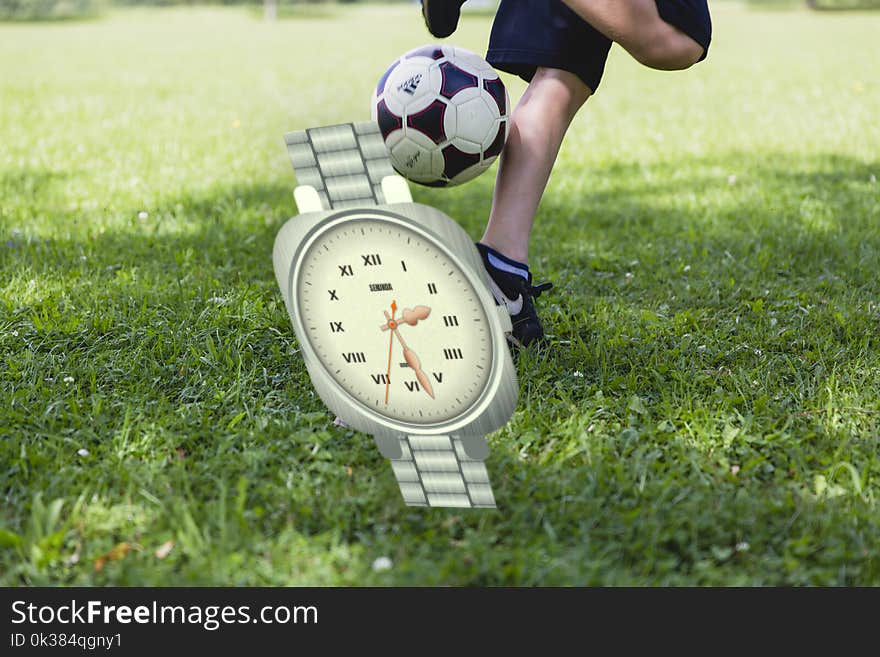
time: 2:27:34
